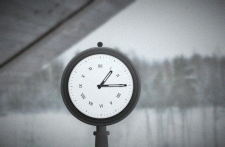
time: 1:15
